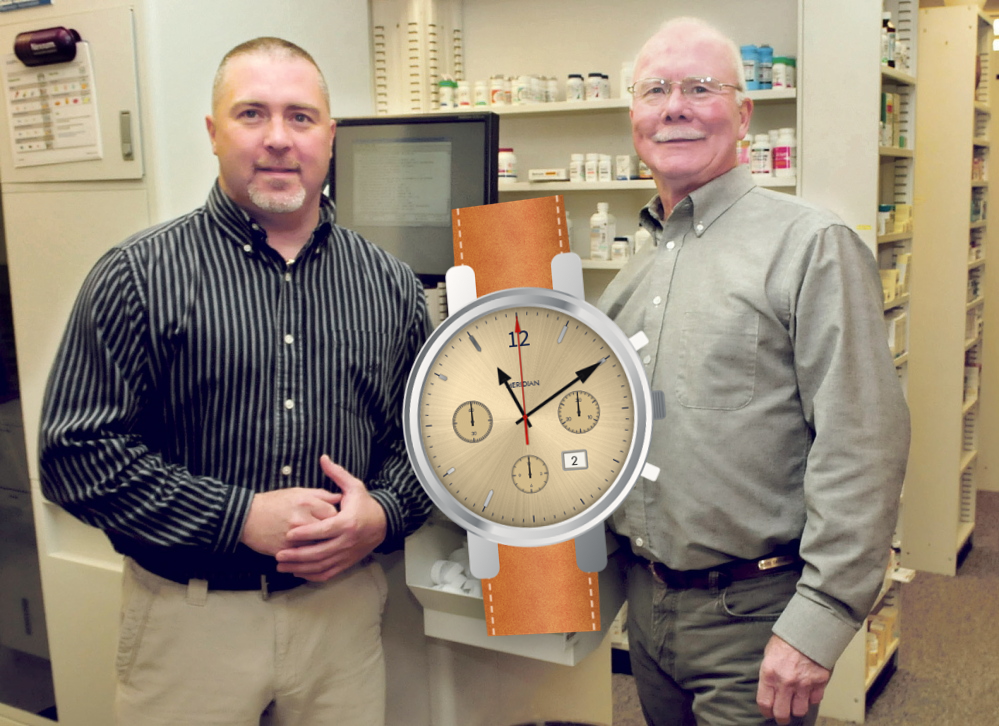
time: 11:10
